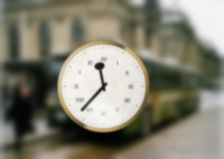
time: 11:37
